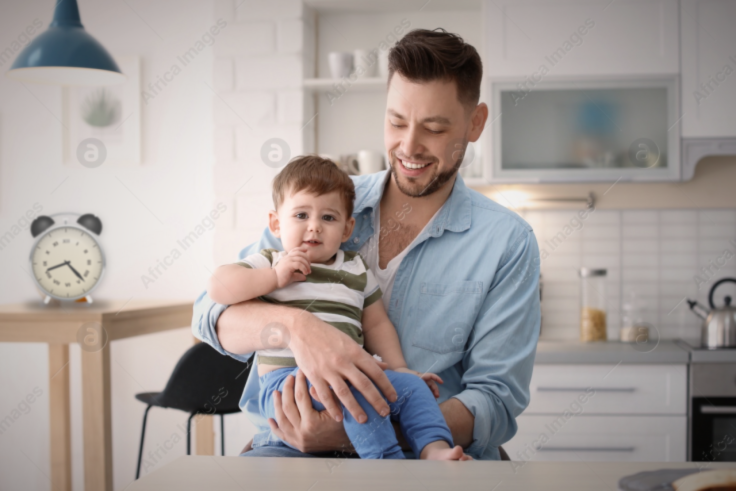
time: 8:23
